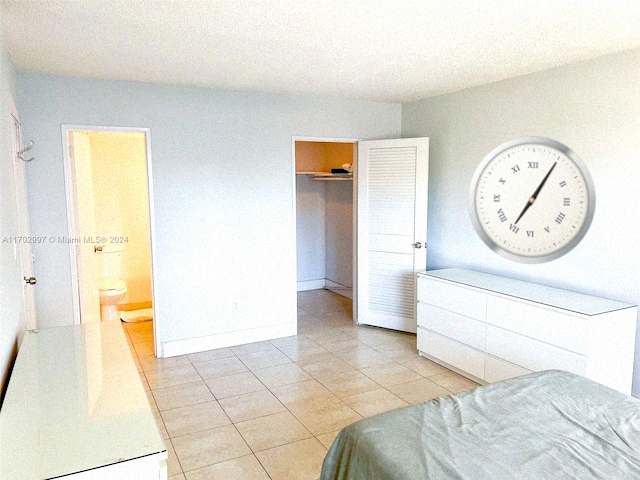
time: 7:05
